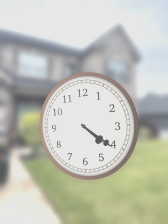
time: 4:21
